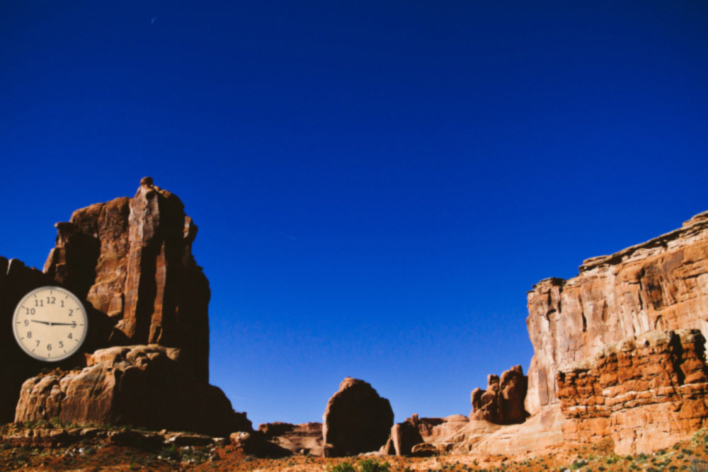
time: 9:15
